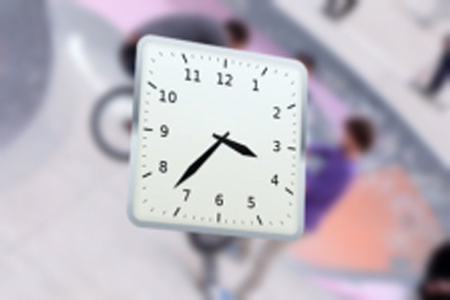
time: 3:37
